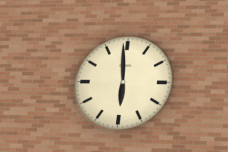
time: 5:59
